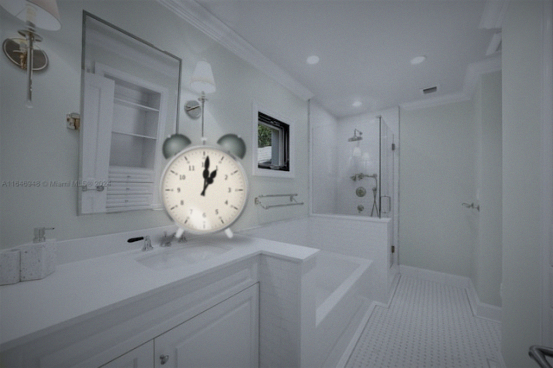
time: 1:01
